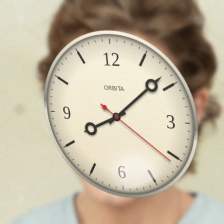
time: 8:08:21
